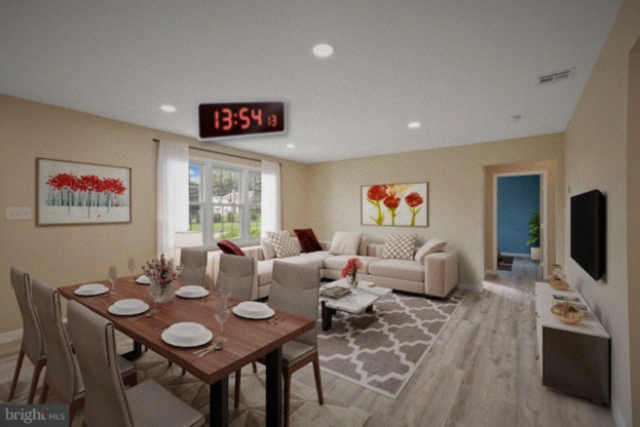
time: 13:54
